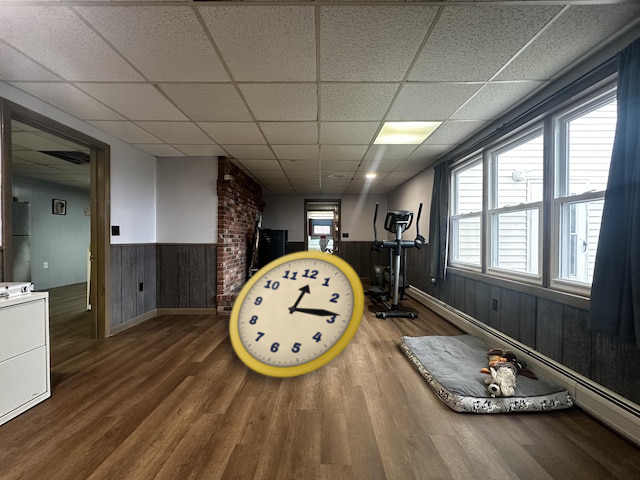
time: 12:14
